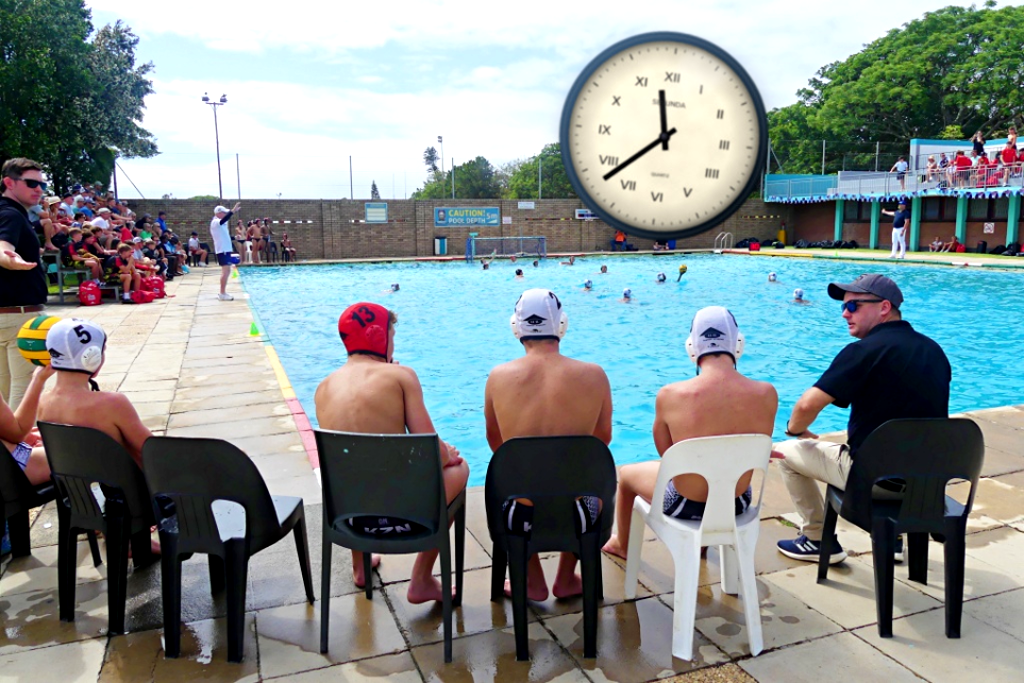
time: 11:38
